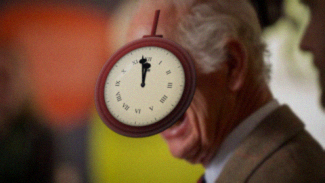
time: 11:58
